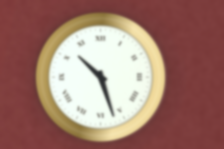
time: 10:27
